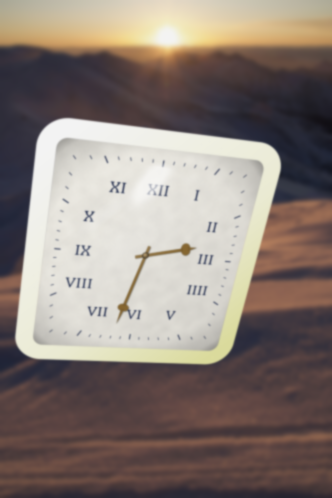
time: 2:32
